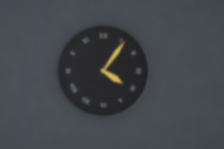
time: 4:06
